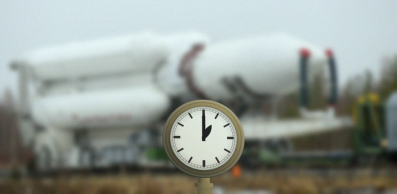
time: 1:00
